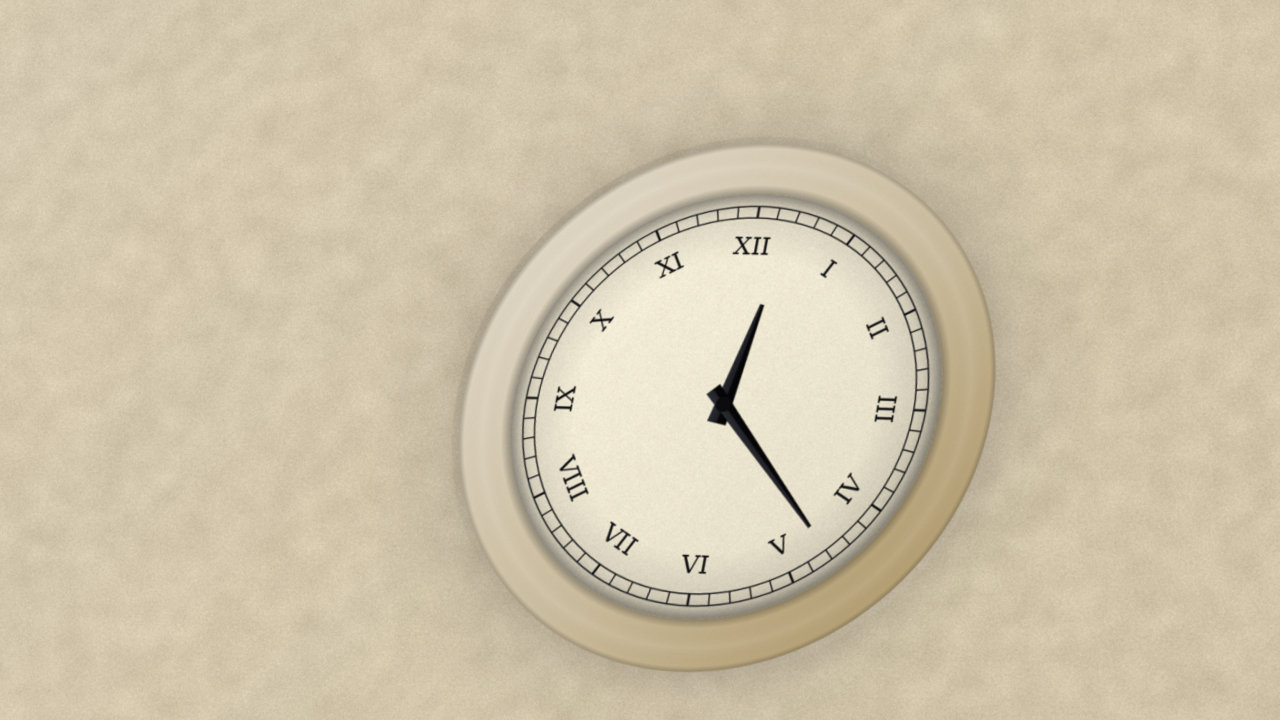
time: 12:23
